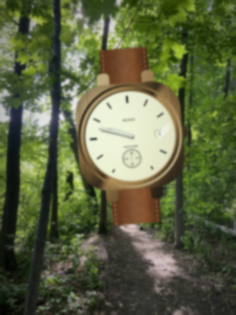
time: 9:48
